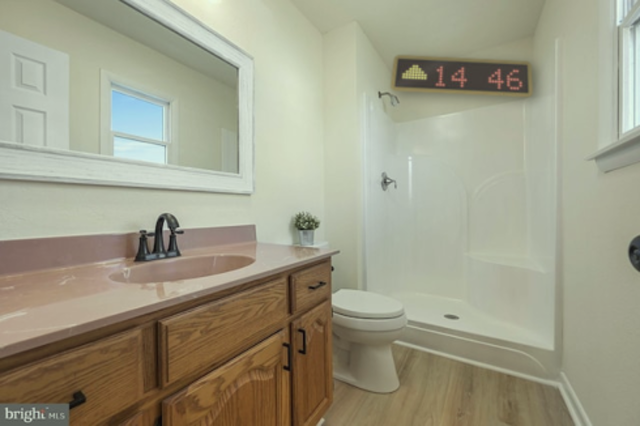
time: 14:46
